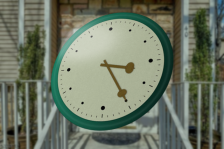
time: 3:25
